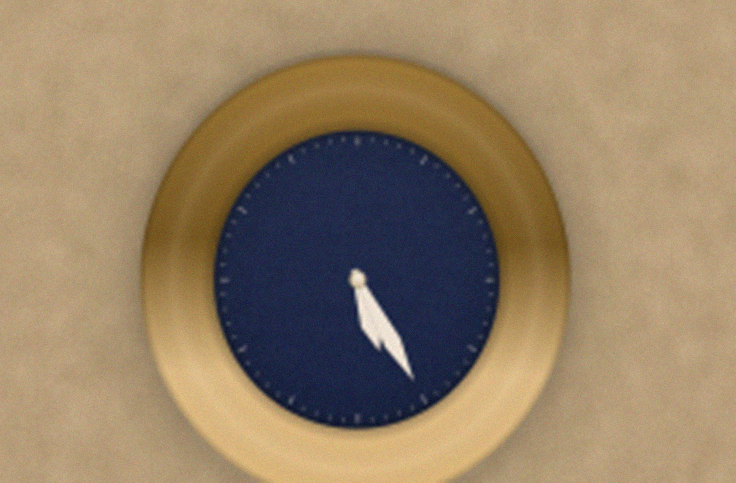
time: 5:25
